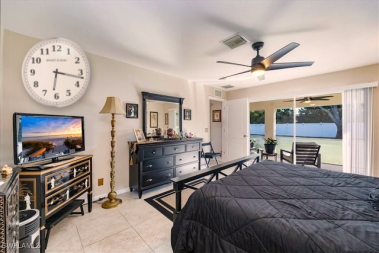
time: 6:17
